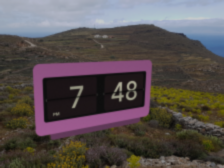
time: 7:48
